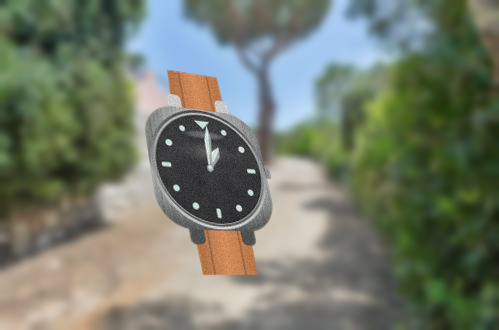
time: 1:01
